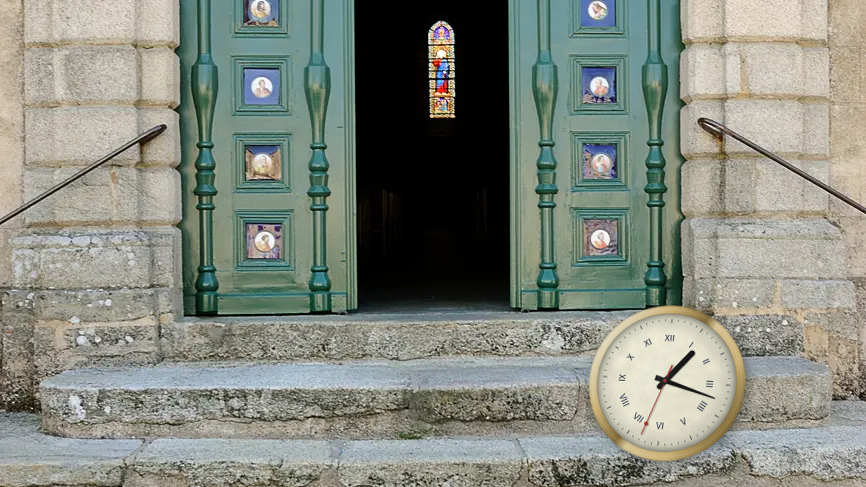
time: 1:17:33
